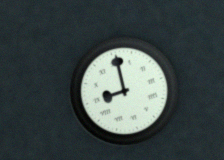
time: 9:01
